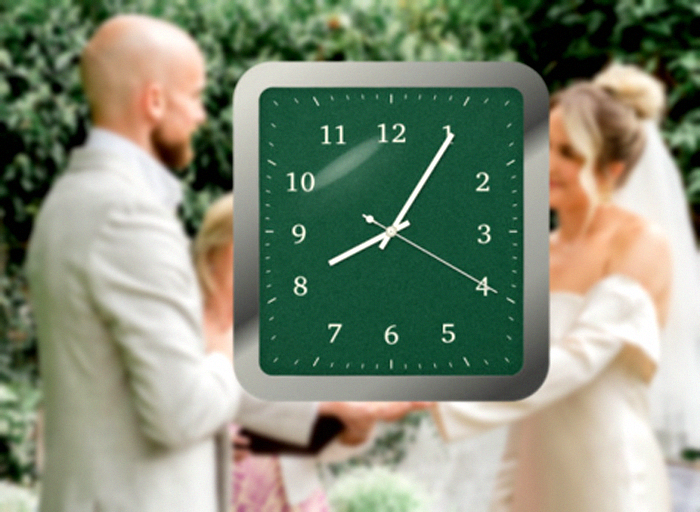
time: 8:05:20
